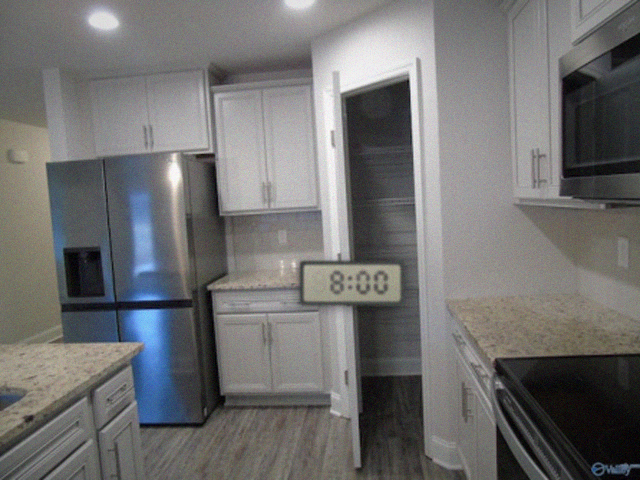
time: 8:00
